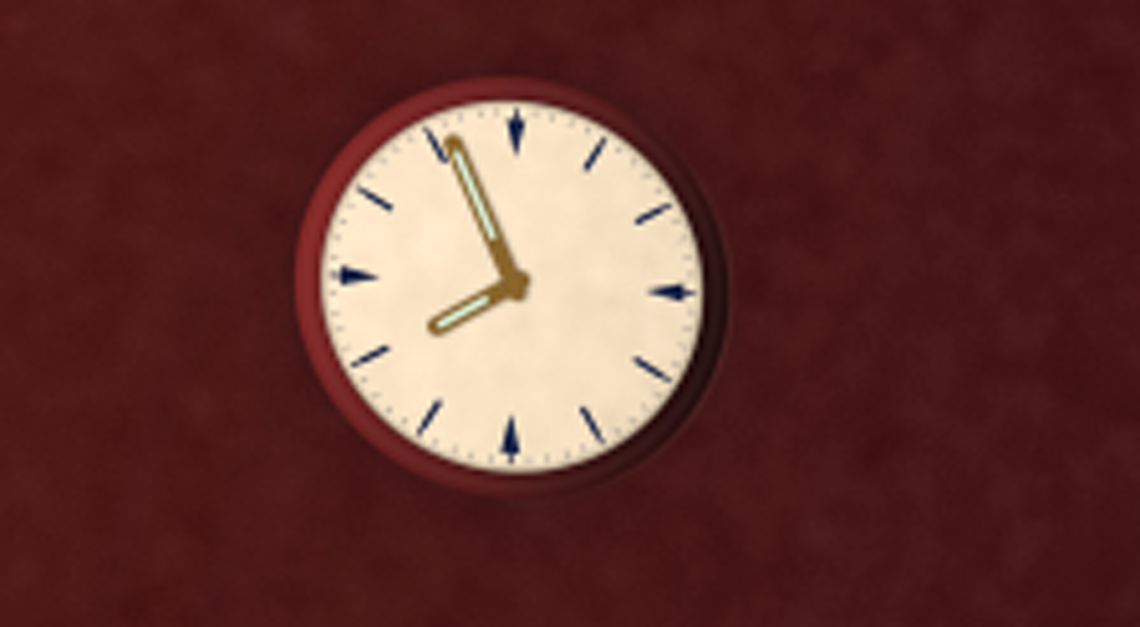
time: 7:56
